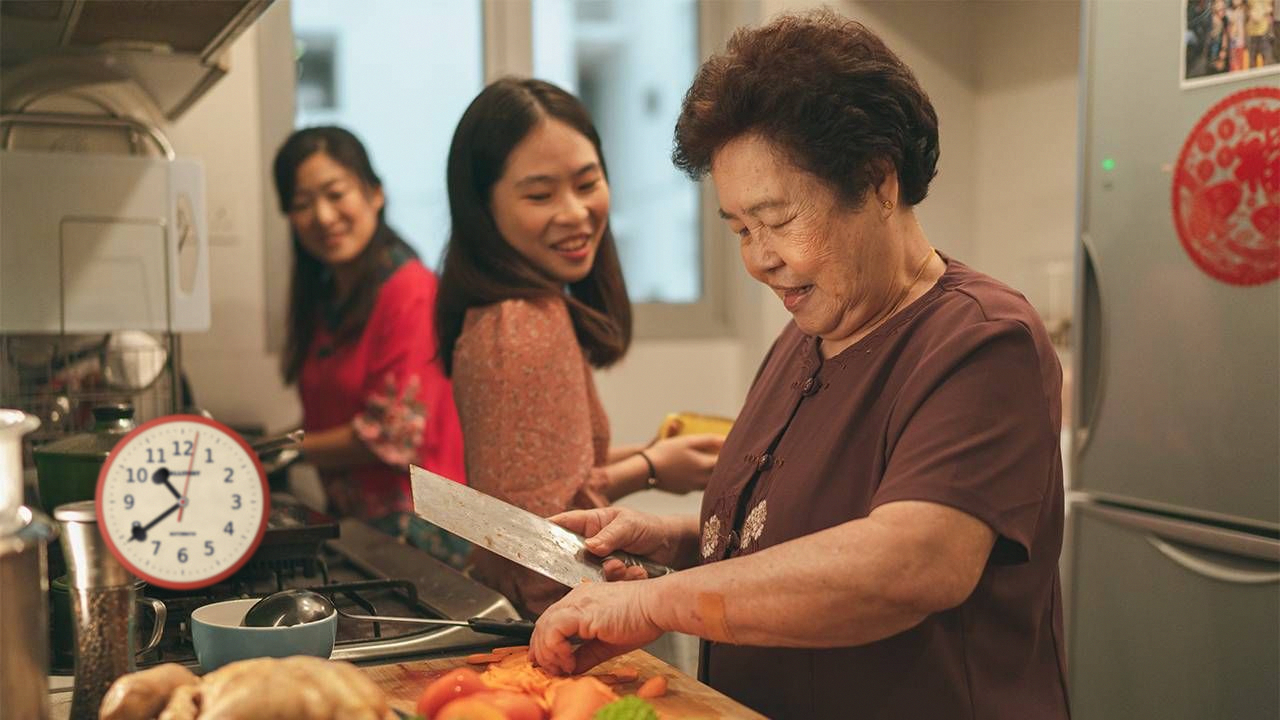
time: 10:39:02
